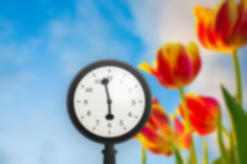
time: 5:58
